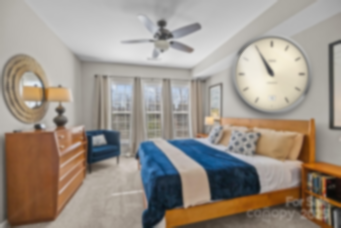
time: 10:55
